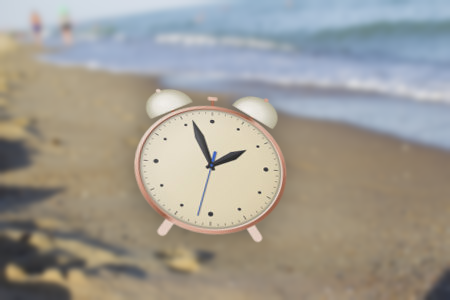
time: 1:56:32
